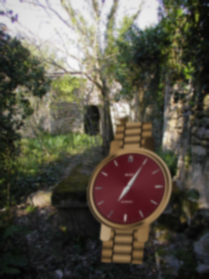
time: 7:05
